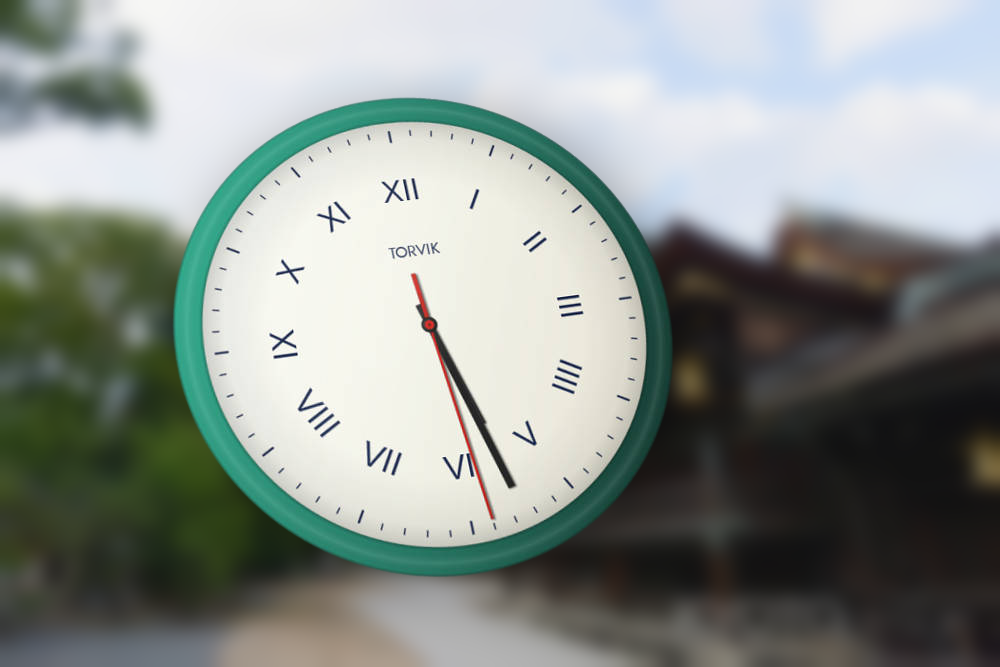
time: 5:27:29
